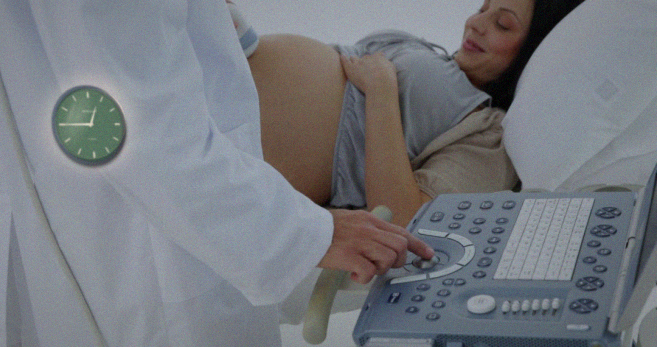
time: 12:45
